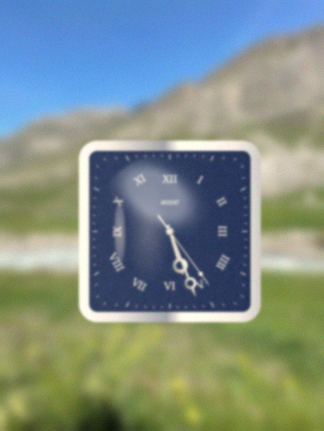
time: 5:26:24
